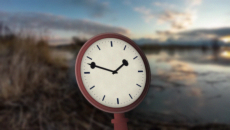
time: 1:48
